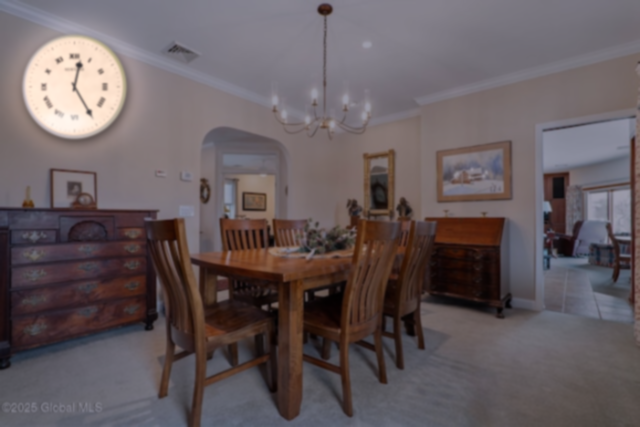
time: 12:25
